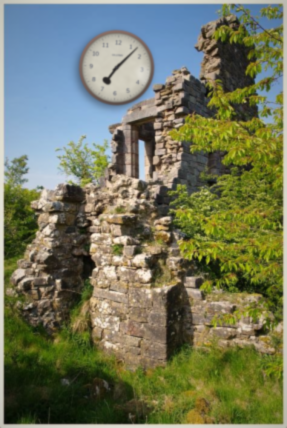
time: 7:07
